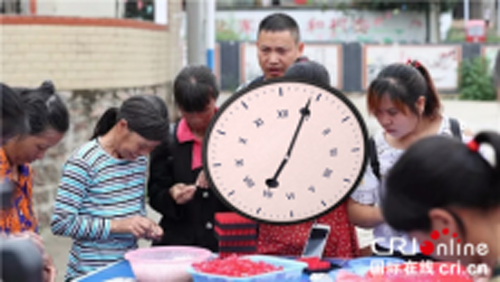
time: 7:04
